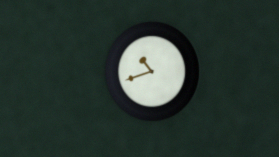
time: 10:42
